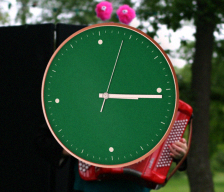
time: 3:16:04
